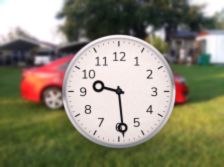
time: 9:29
